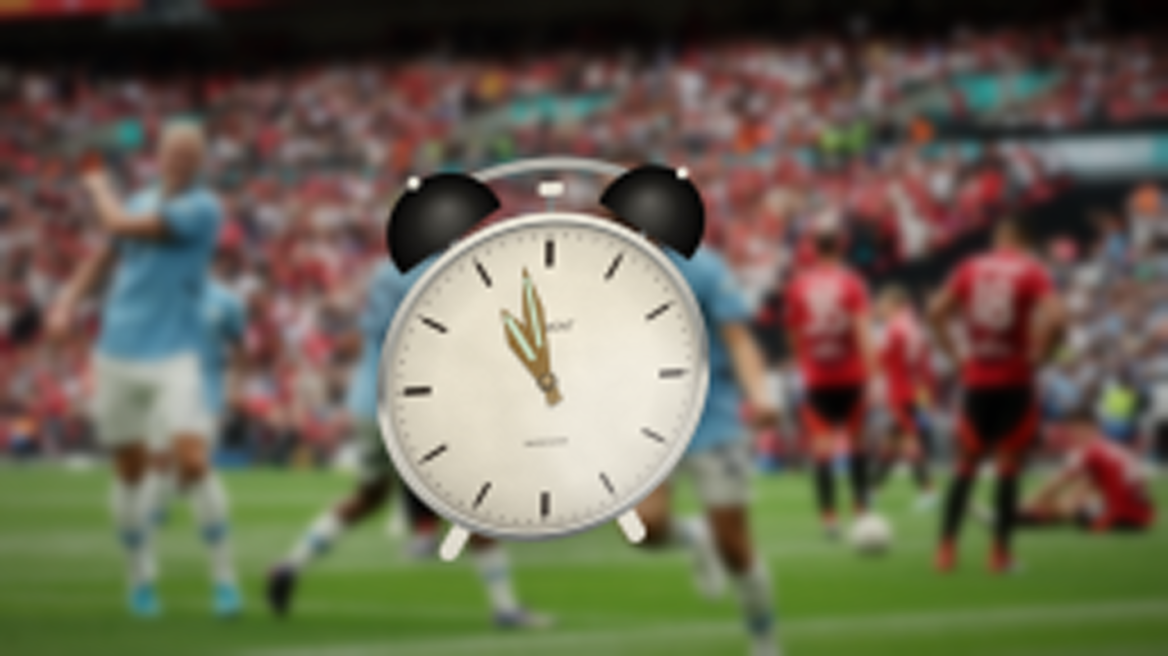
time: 10:58
